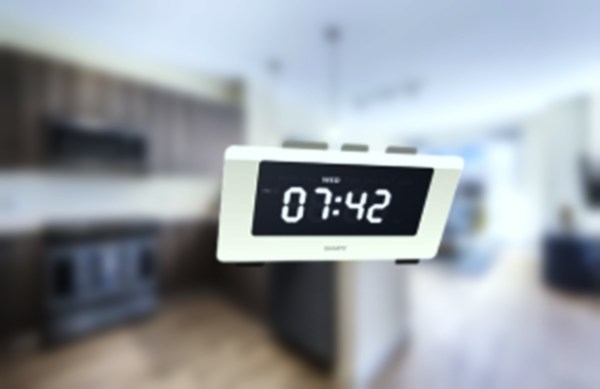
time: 7:42
